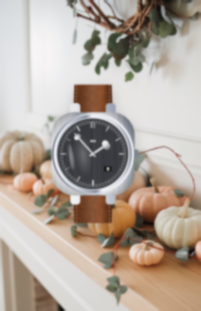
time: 1:53
